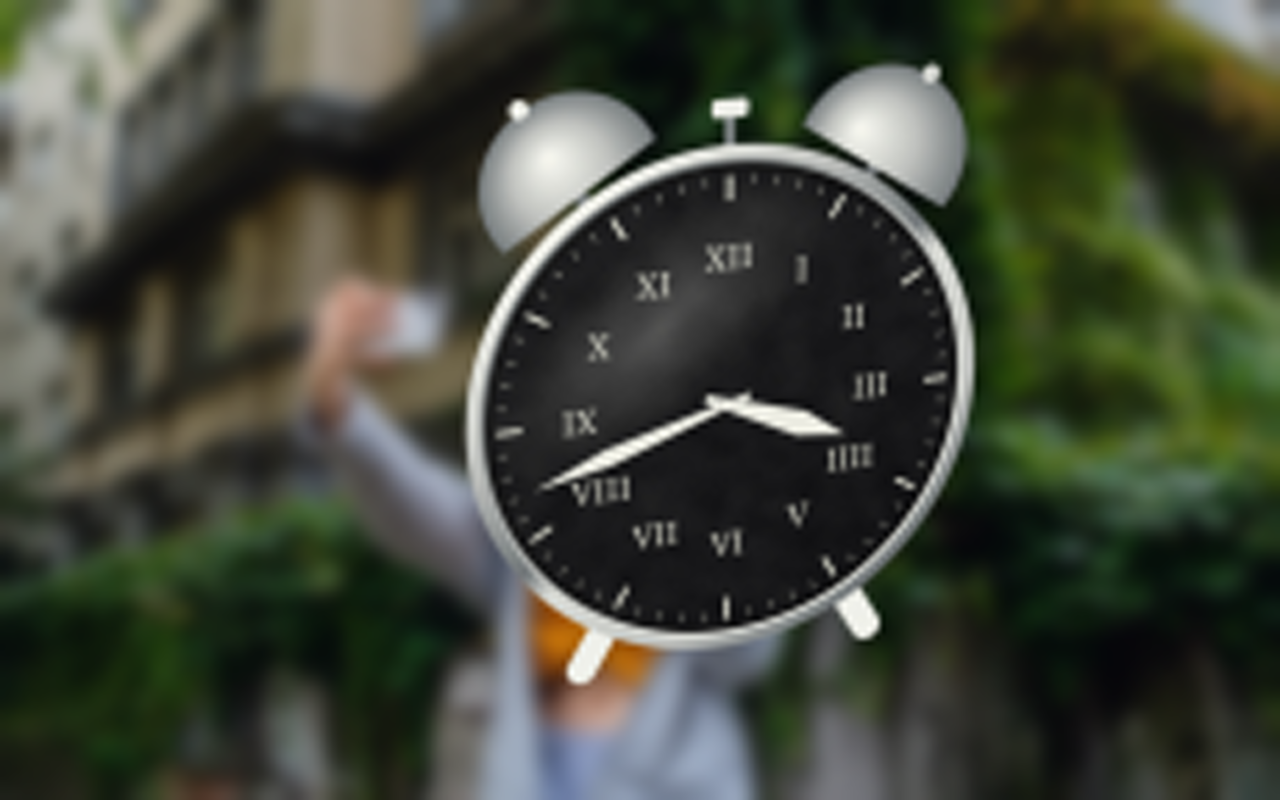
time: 3:42
